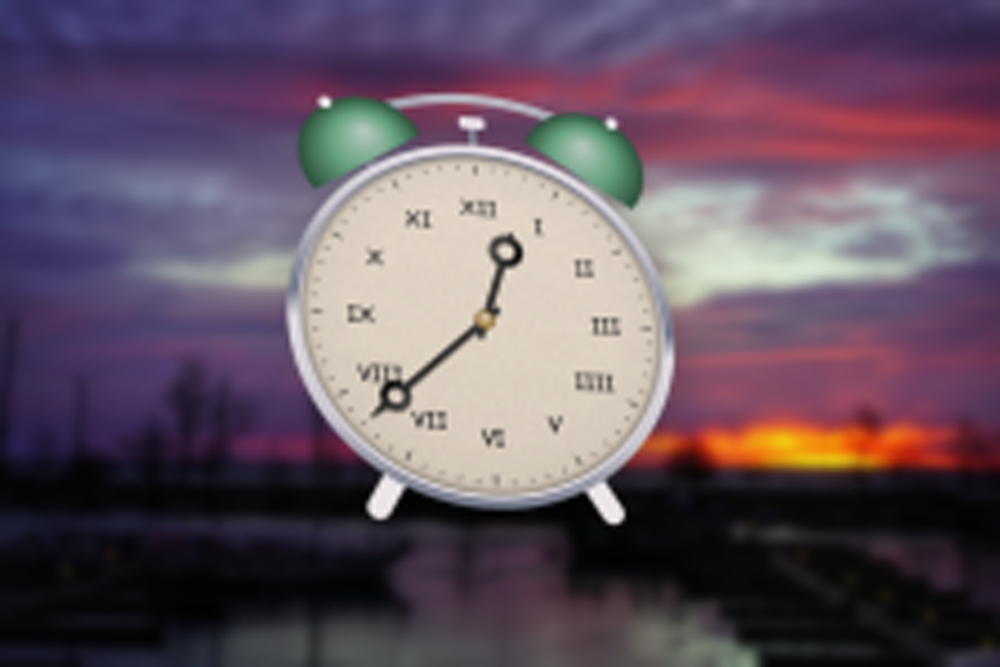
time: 12:38
